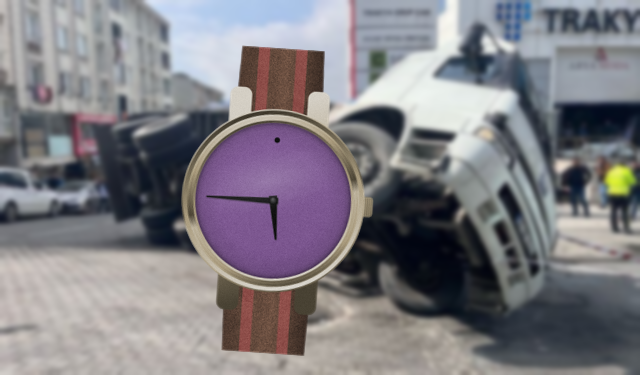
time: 5:45
